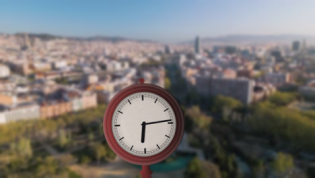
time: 6:14
